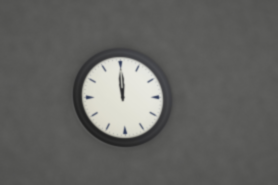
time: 12:00
